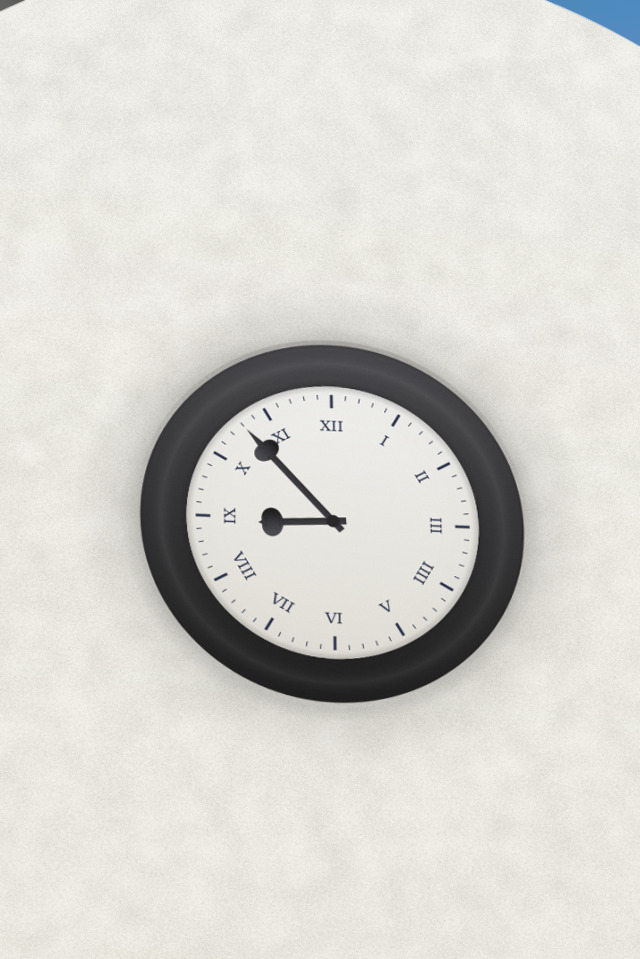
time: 8:53
